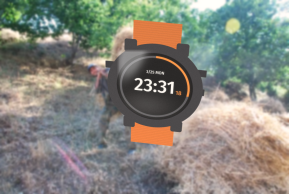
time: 23:31
